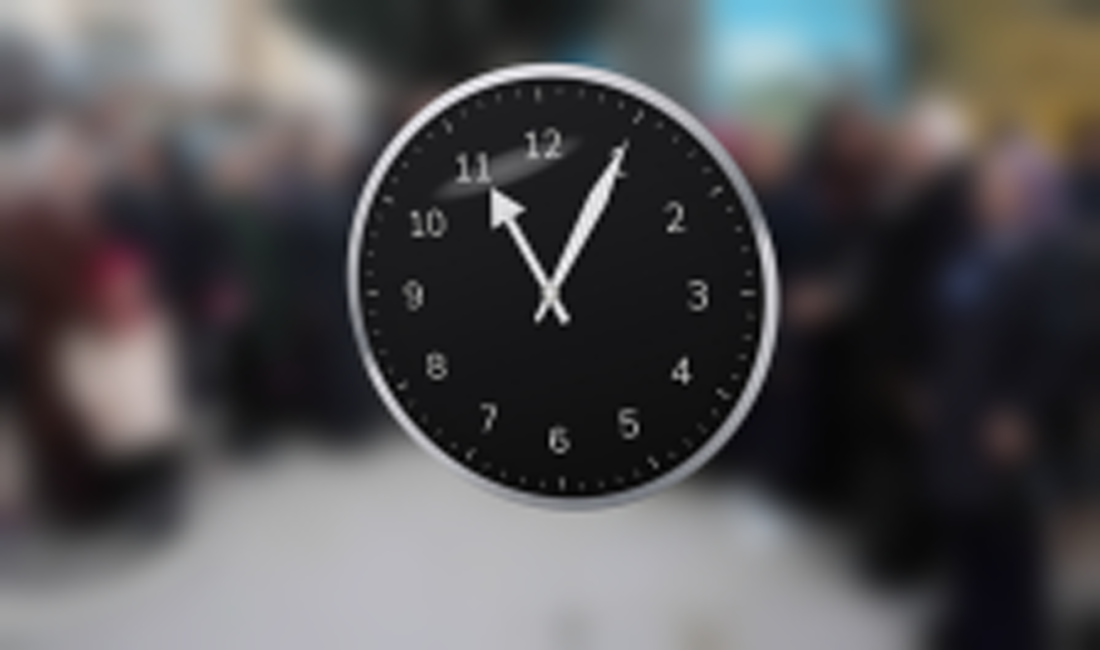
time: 11:05
